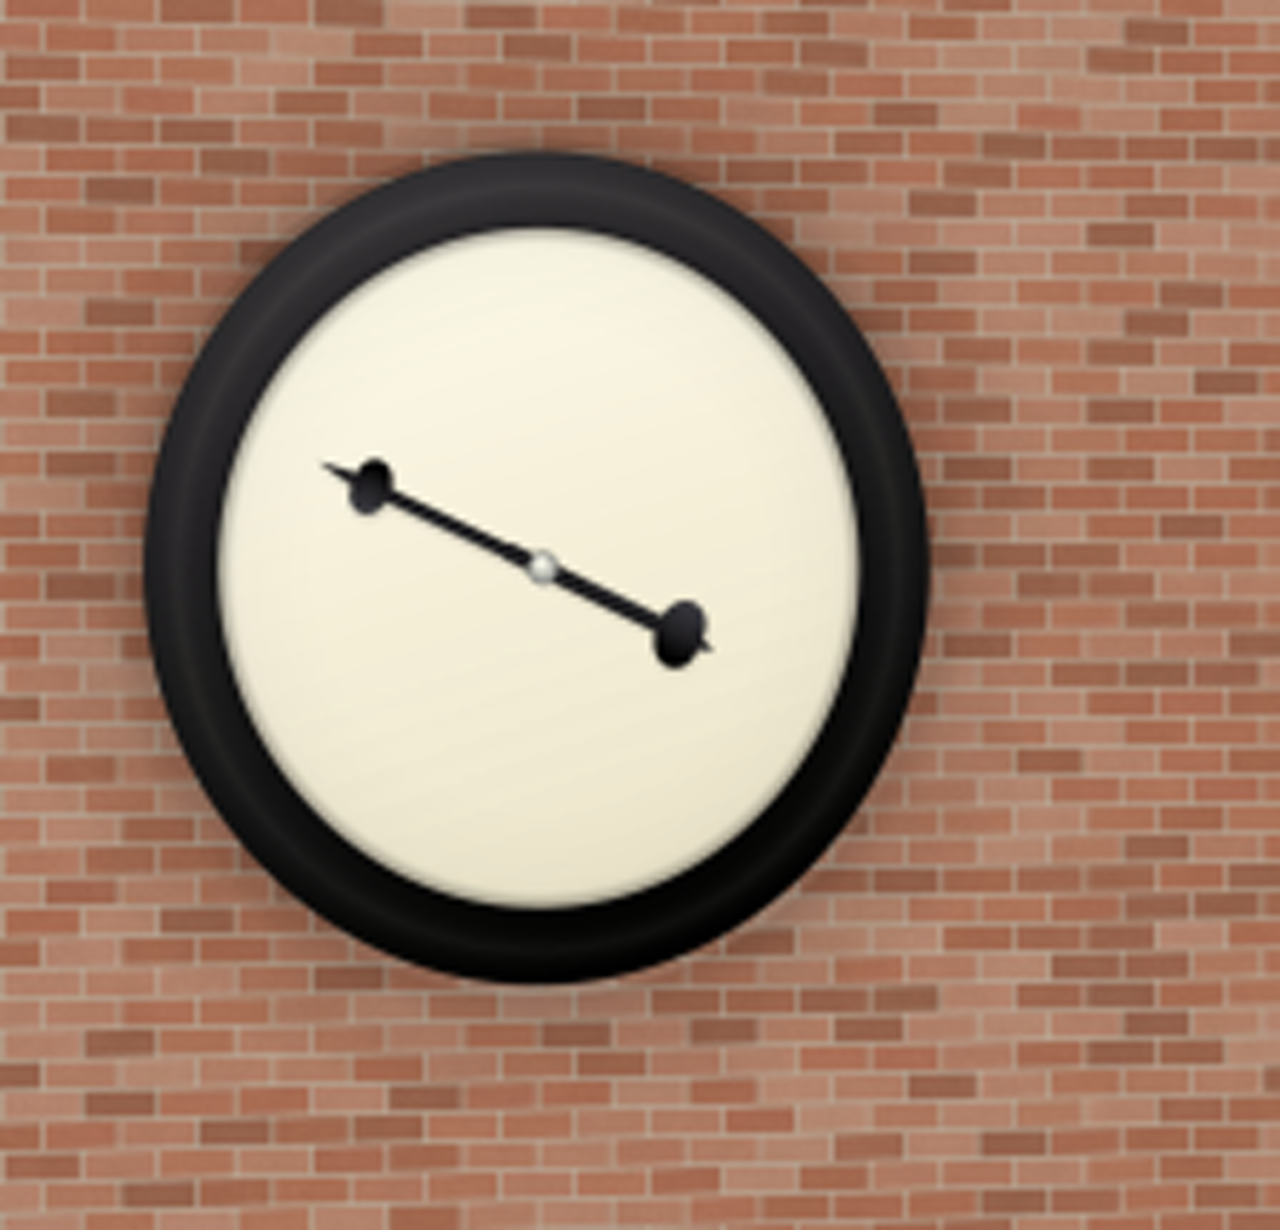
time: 3:49
